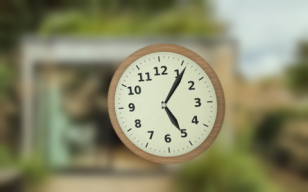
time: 5:06
